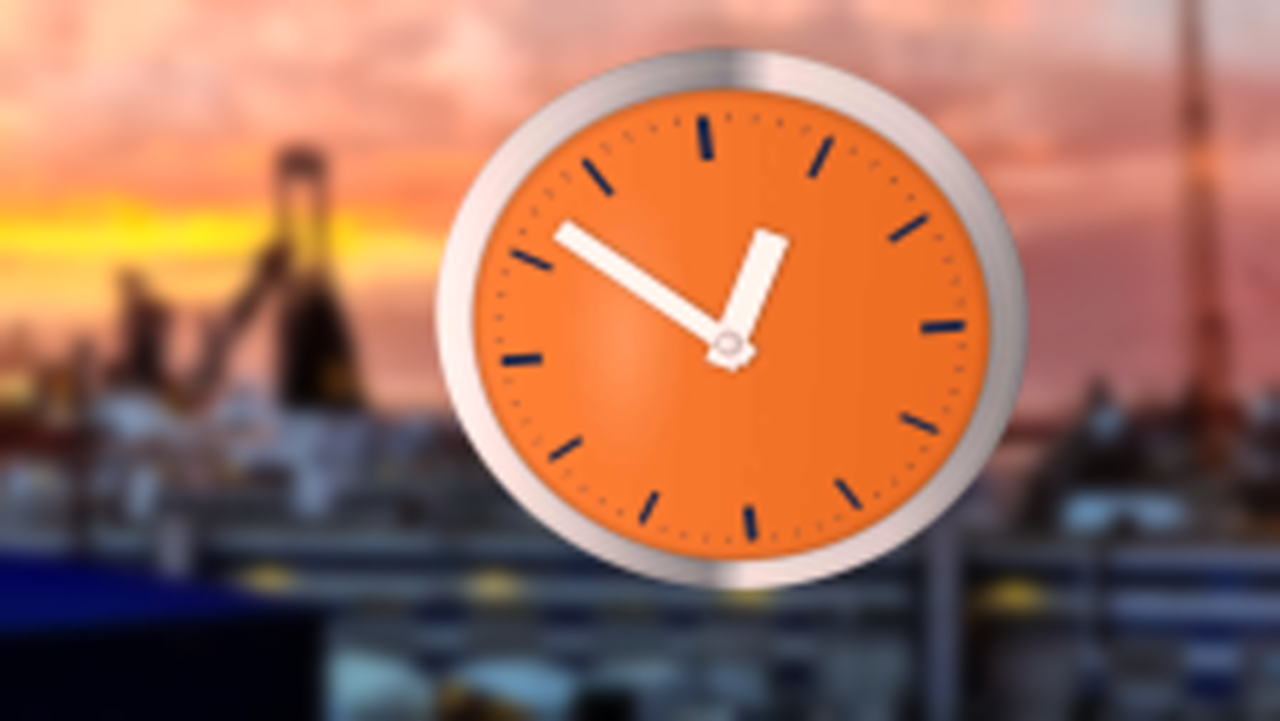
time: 12:52
